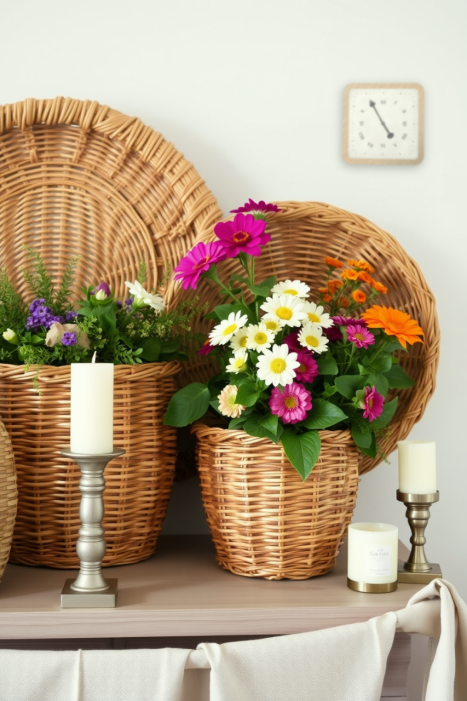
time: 4:55
